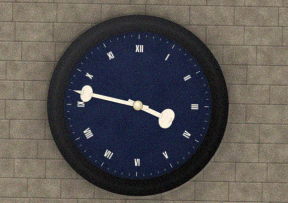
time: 3:47
